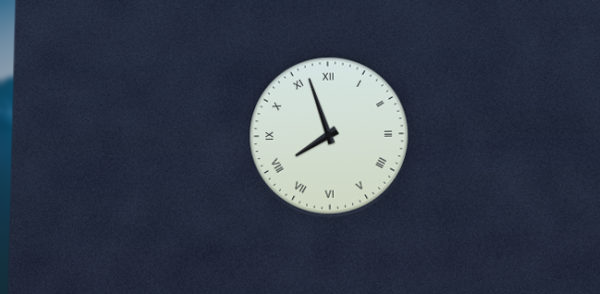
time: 7:57
